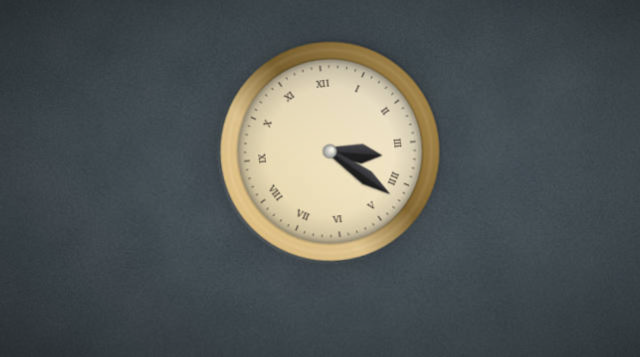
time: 3:22
